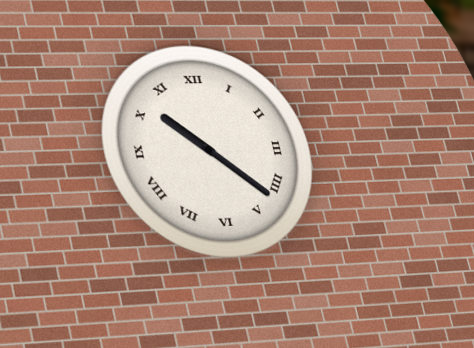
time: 10:22
